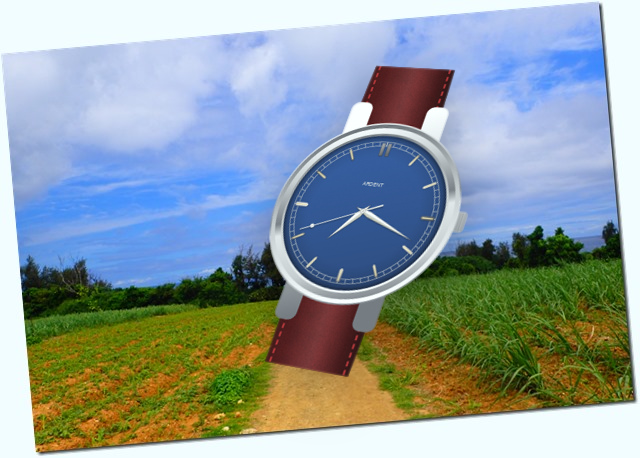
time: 7:18:41
